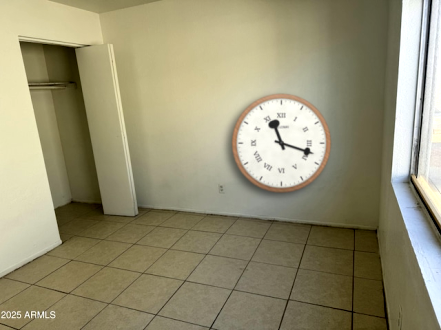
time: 11:18
